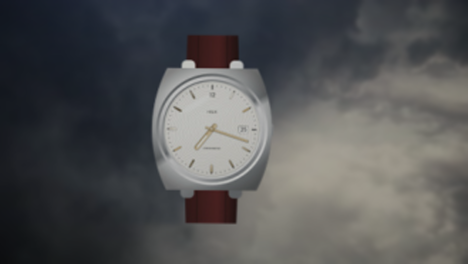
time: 7:18
